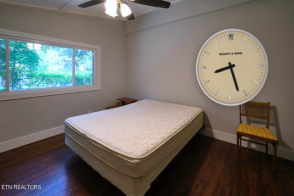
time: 8:27
